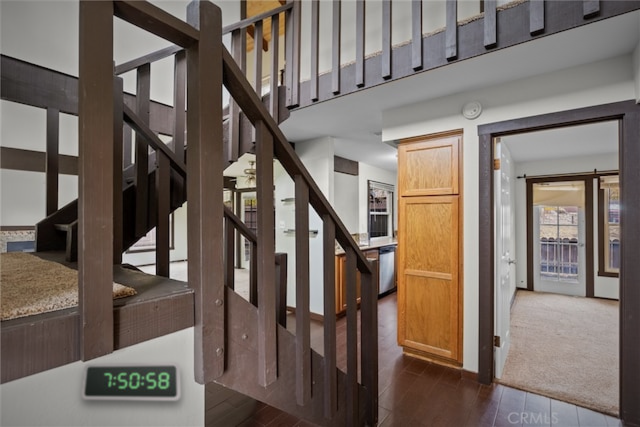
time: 7:50:58
